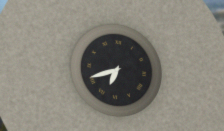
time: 6:41
